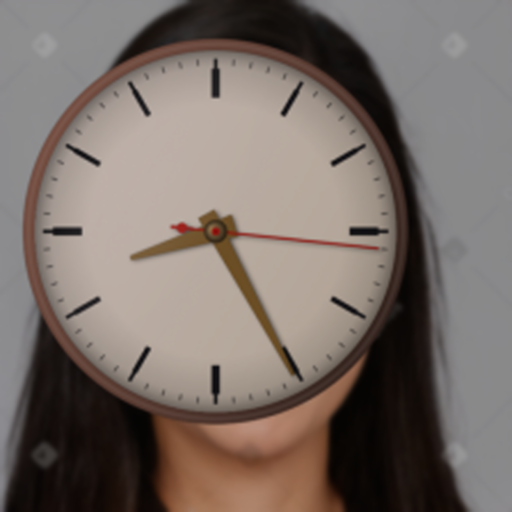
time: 8:25:16
